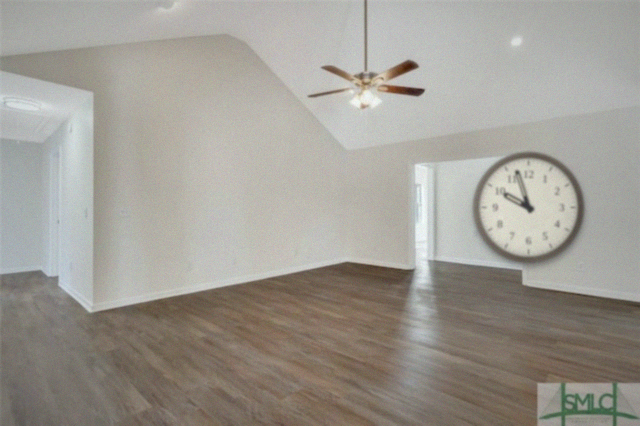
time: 9:57
